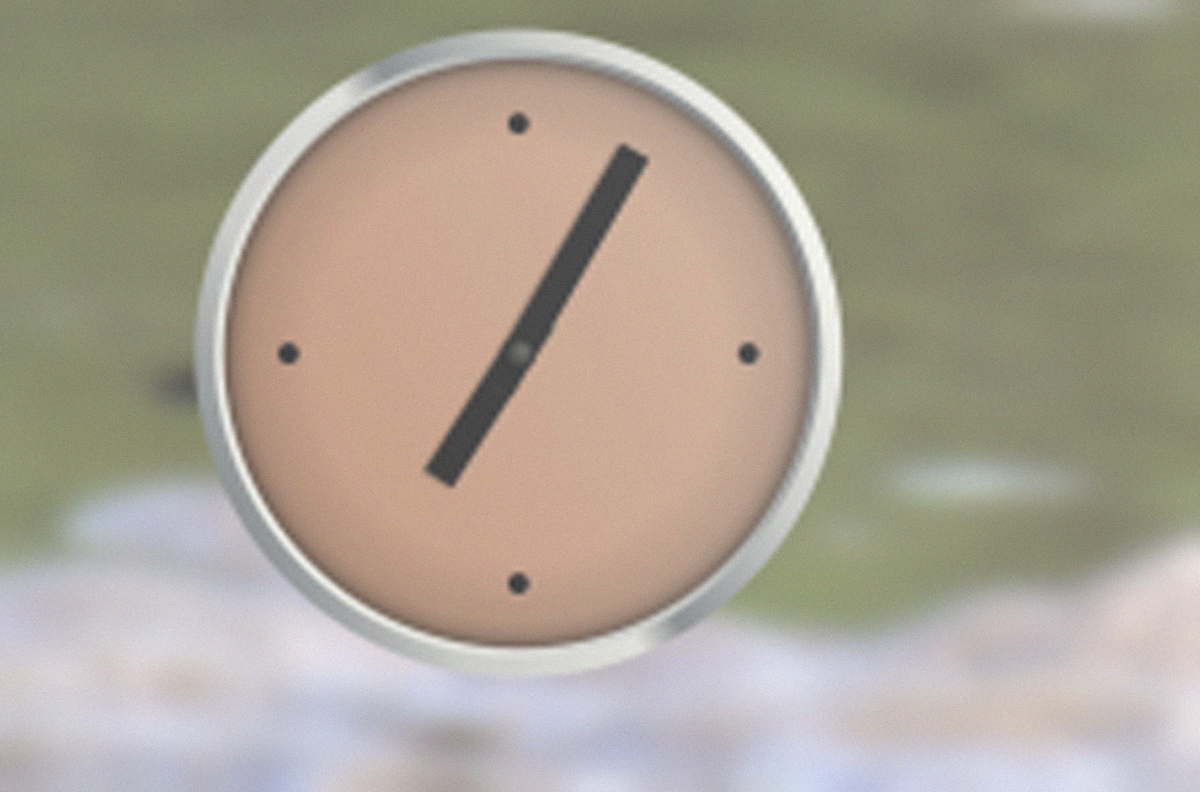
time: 7:05
